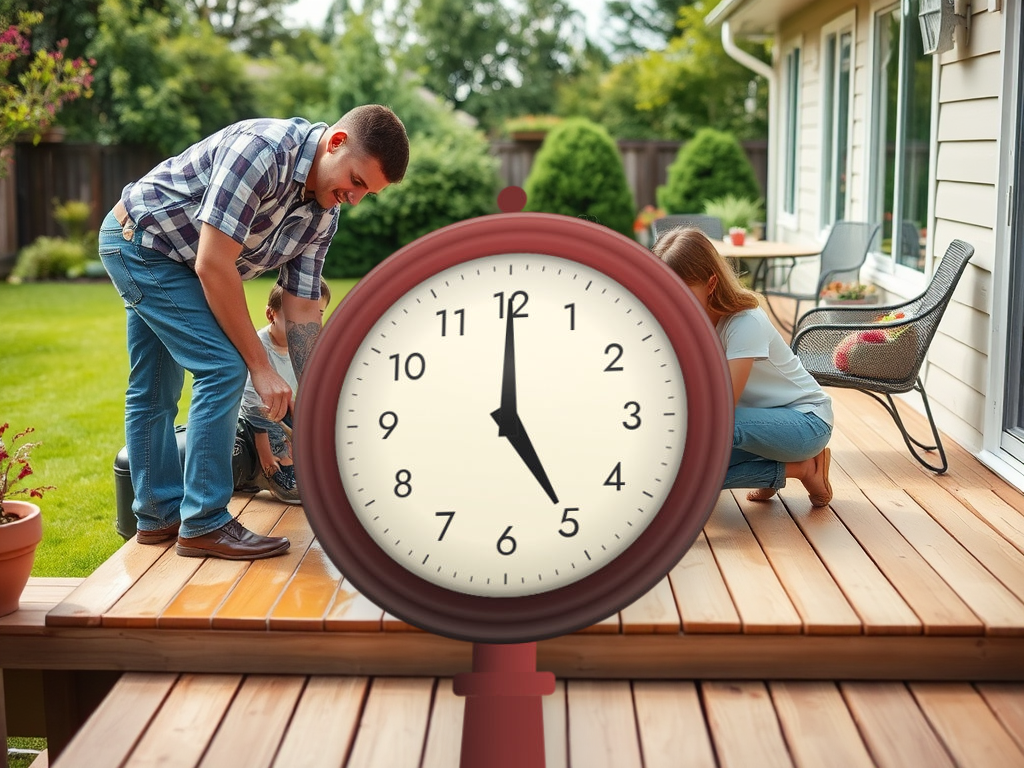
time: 5:00
